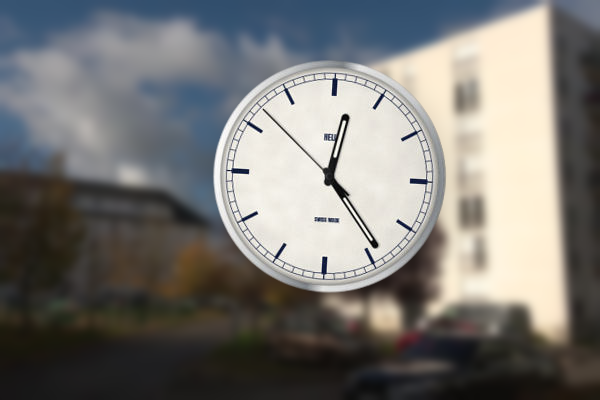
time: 12:23:52
